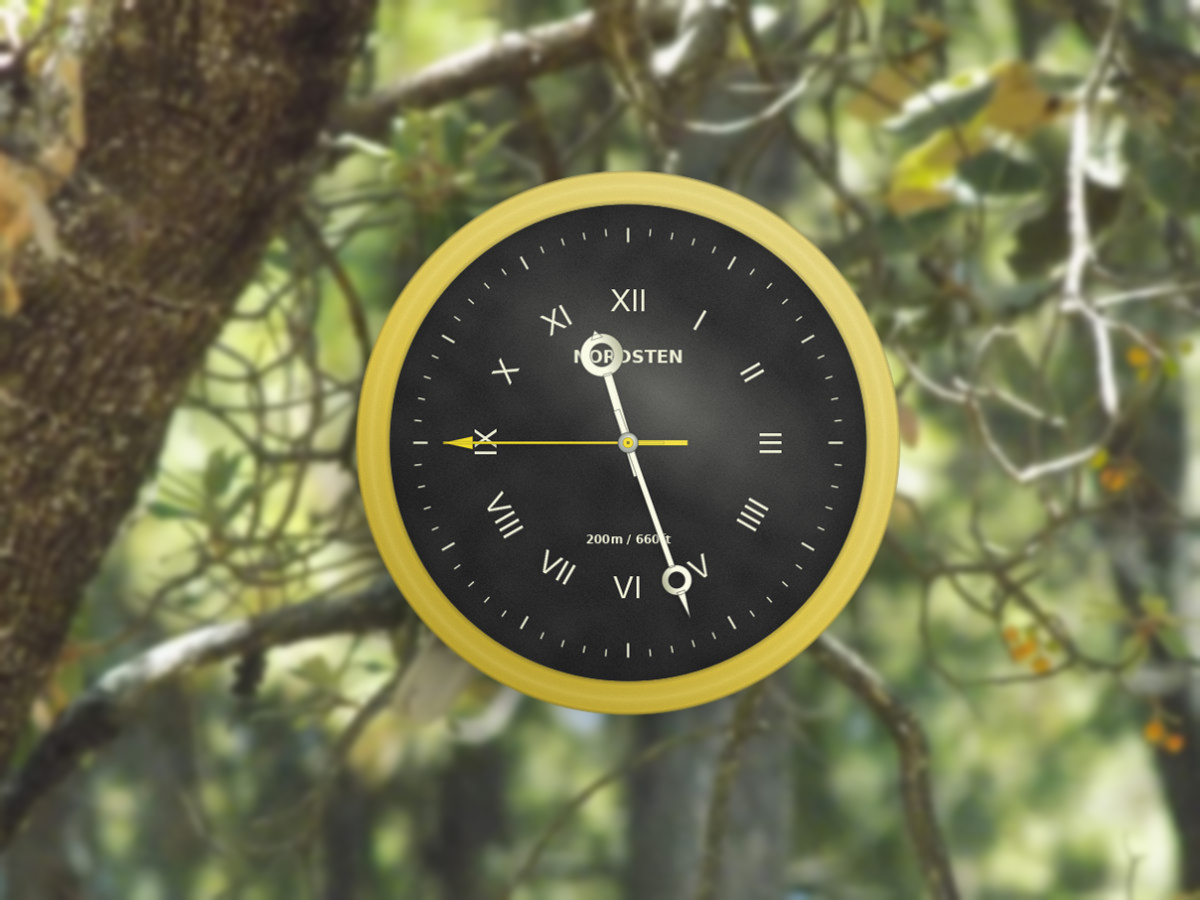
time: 11:26:45
